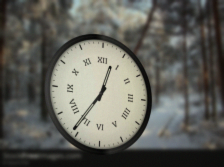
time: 12:36
